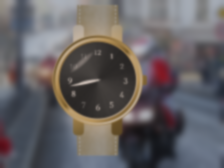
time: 8:43
